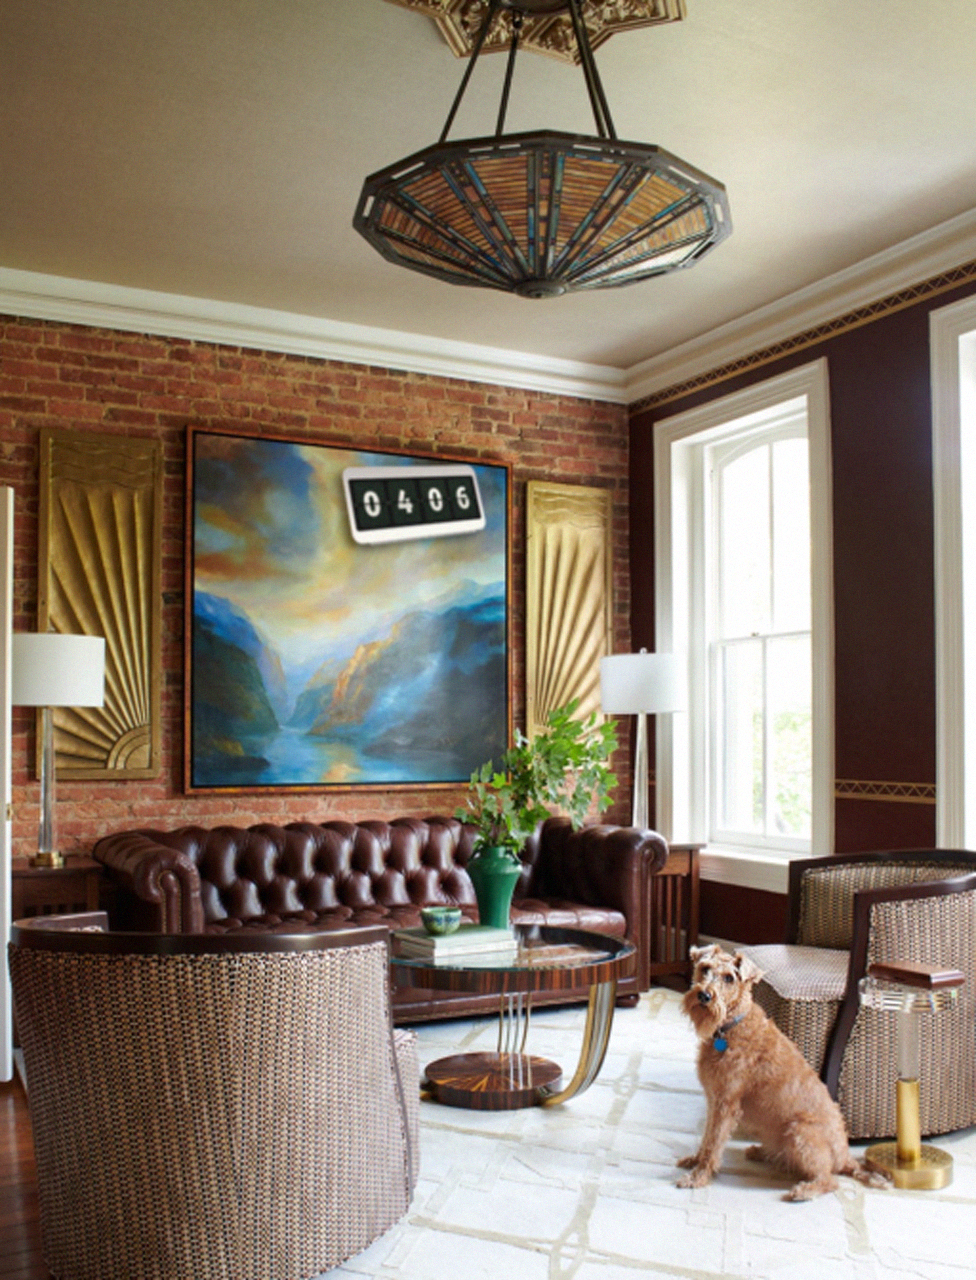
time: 4:06
